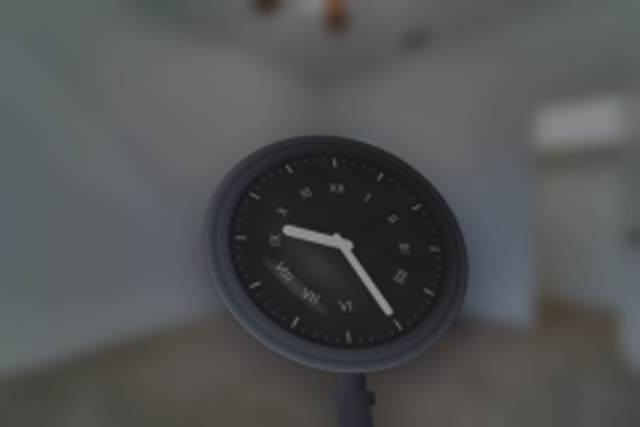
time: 9:25
